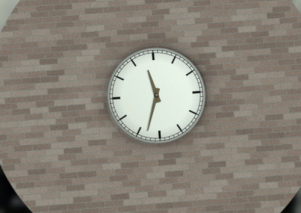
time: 11:33
